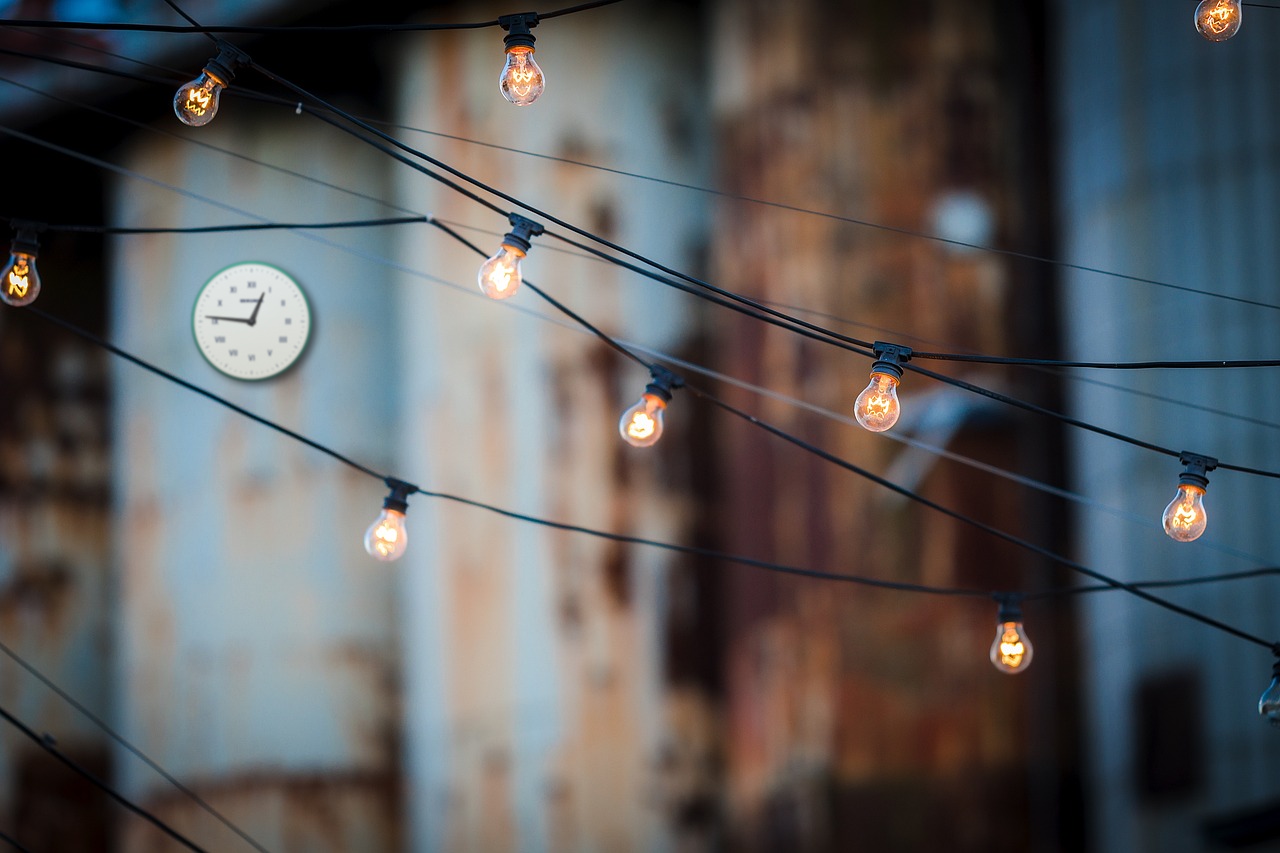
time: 12:46
